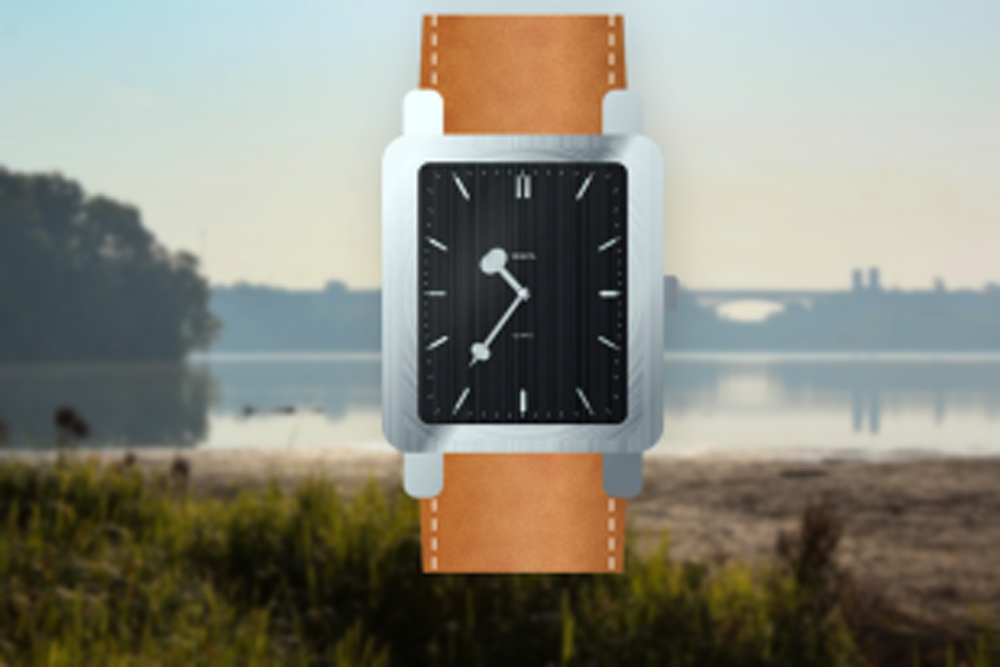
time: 10:36
